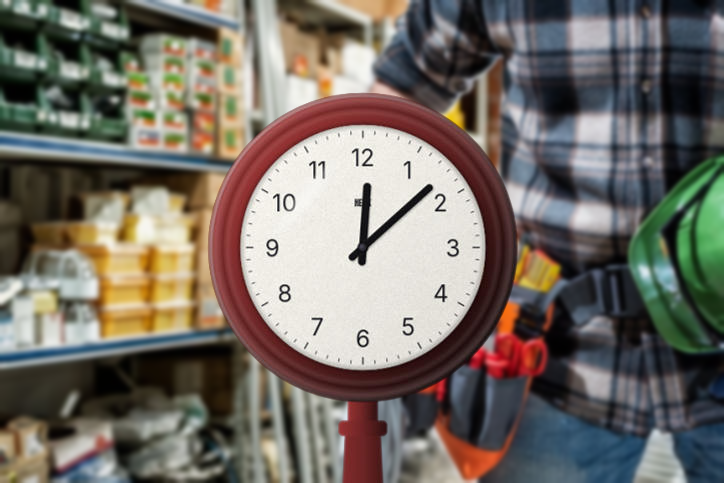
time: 12:08
